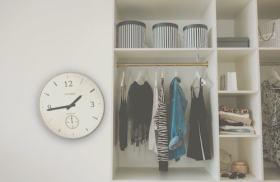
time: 1:44
